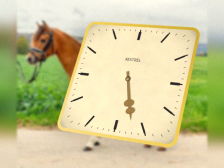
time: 5:27
